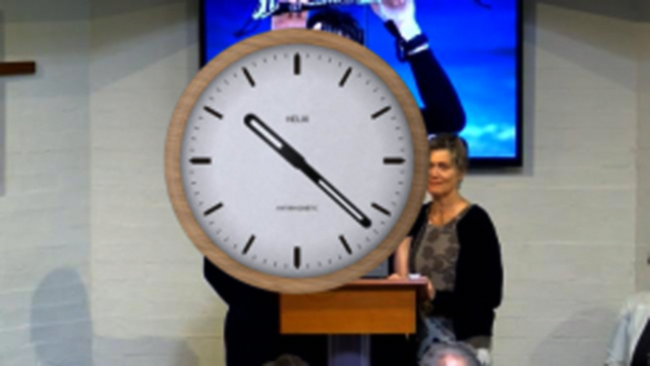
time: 10:22
